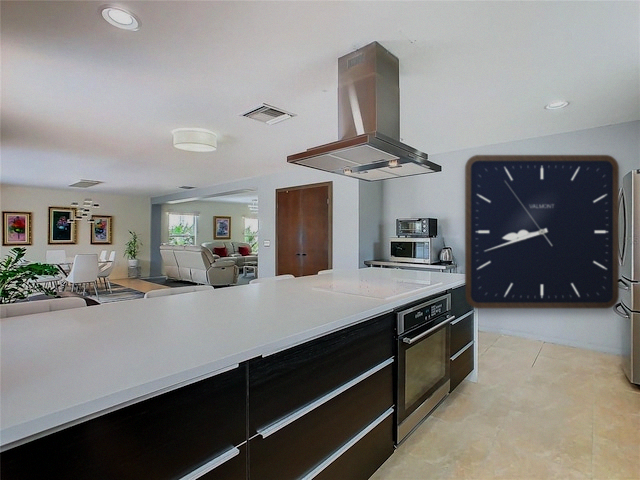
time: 8:41:54
